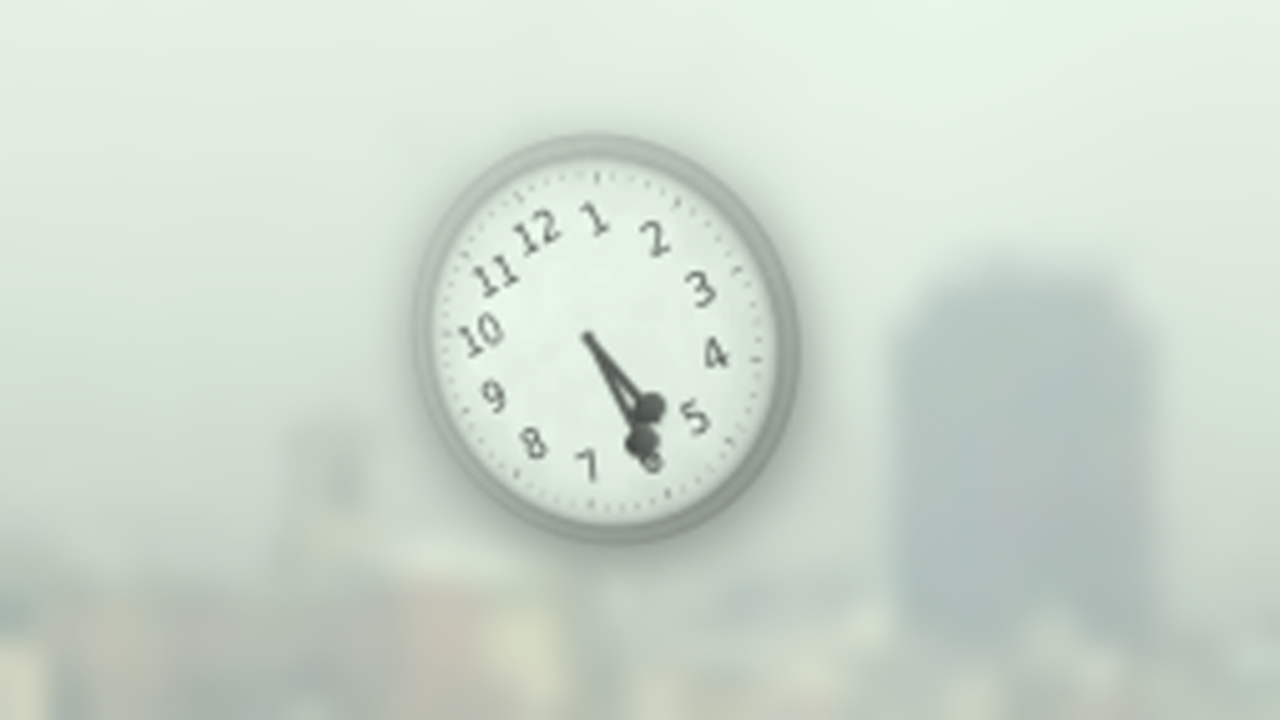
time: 5:30
